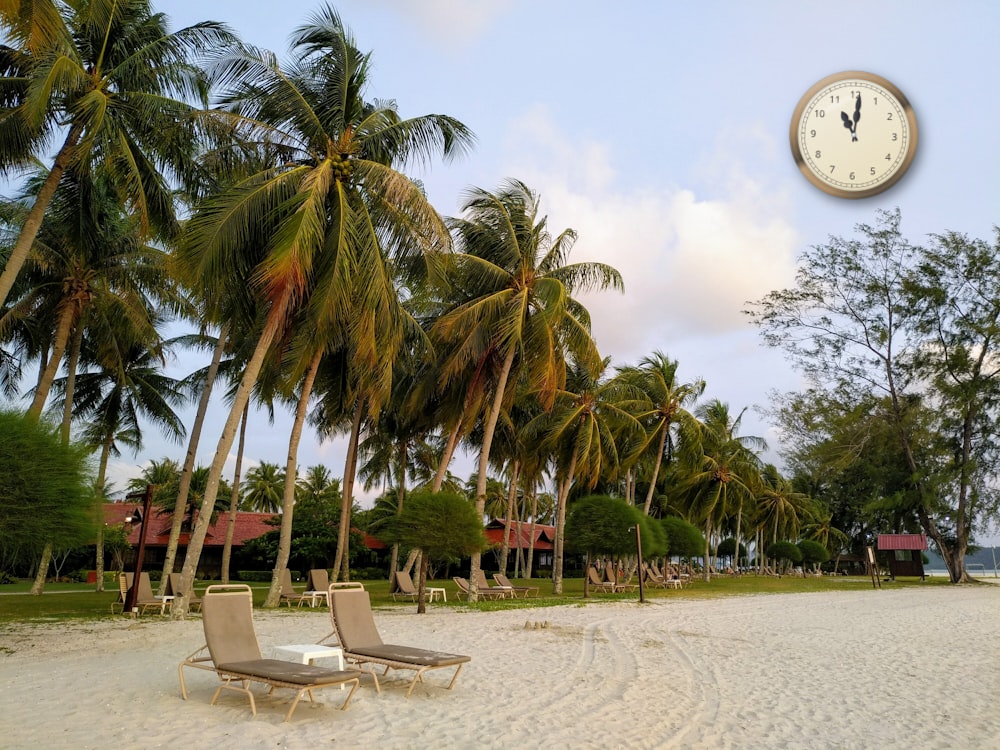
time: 11:01
